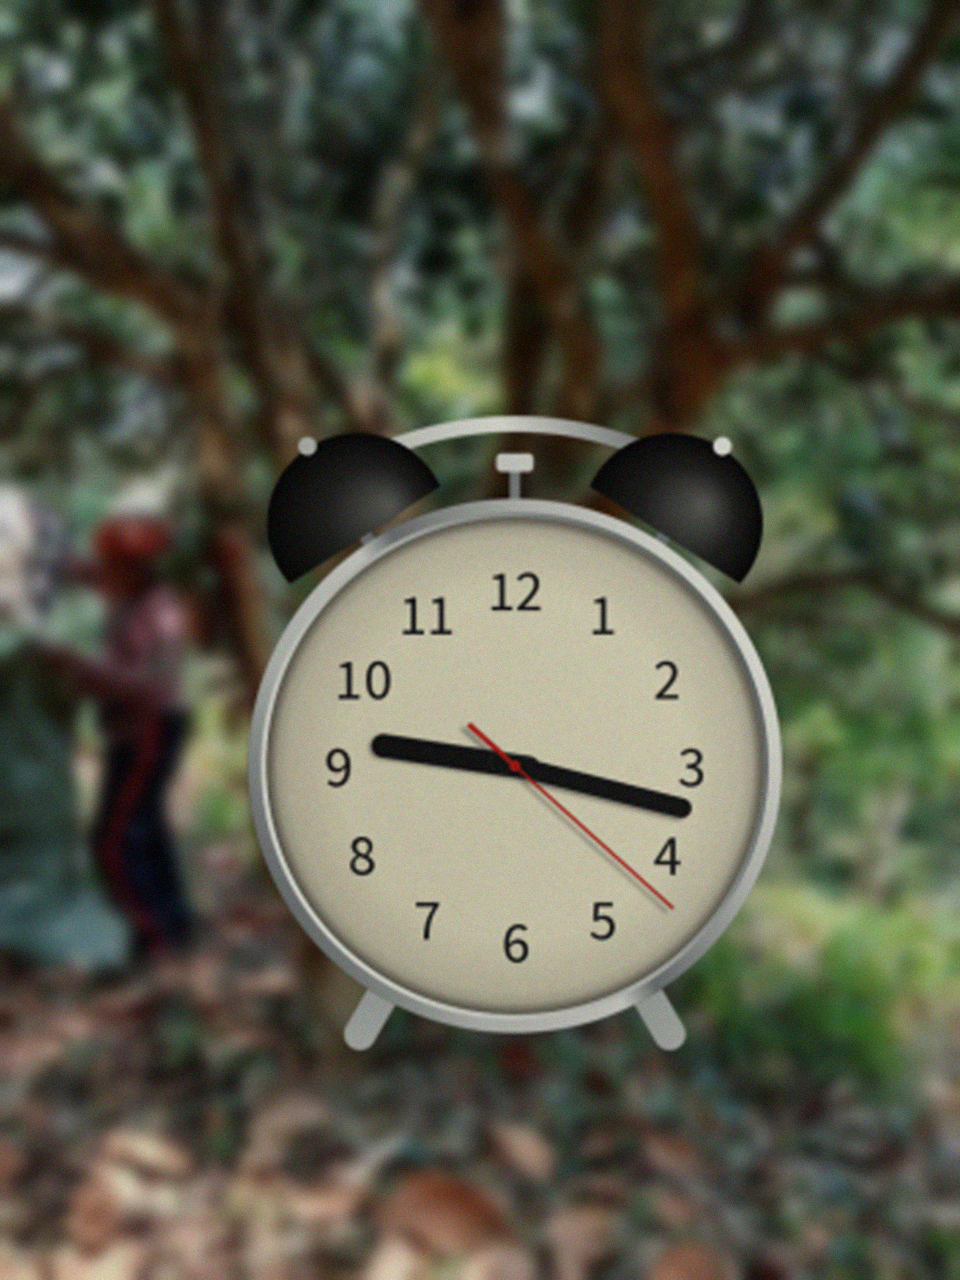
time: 9:17:22
